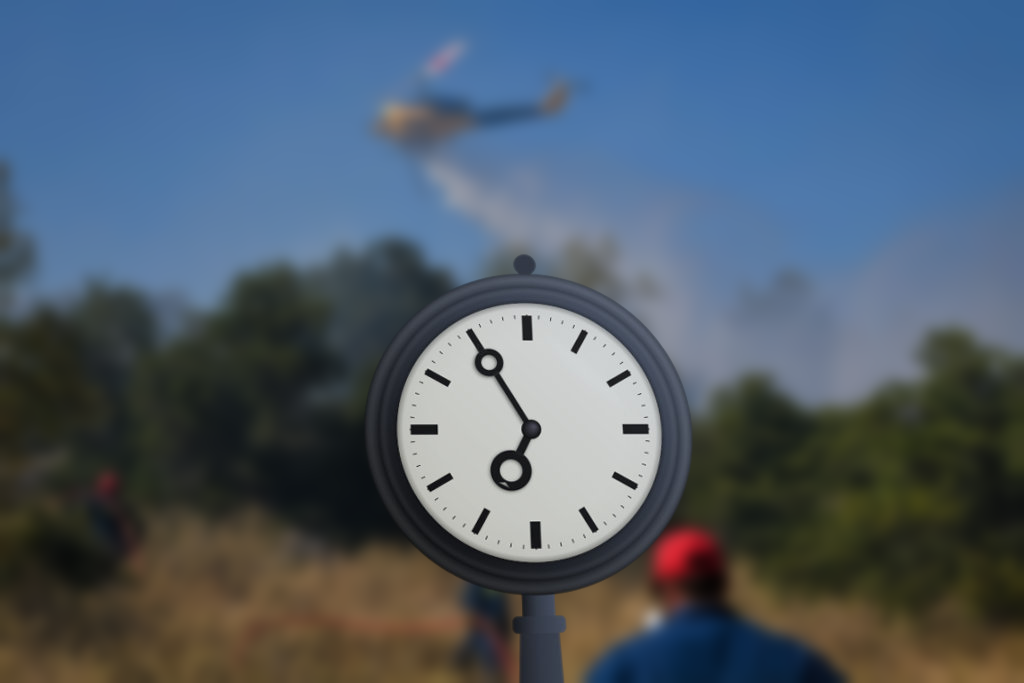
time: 6:55
